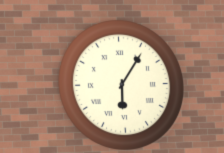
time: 6:06
